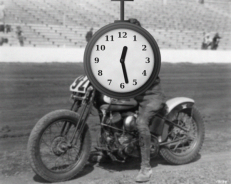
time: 12:28
